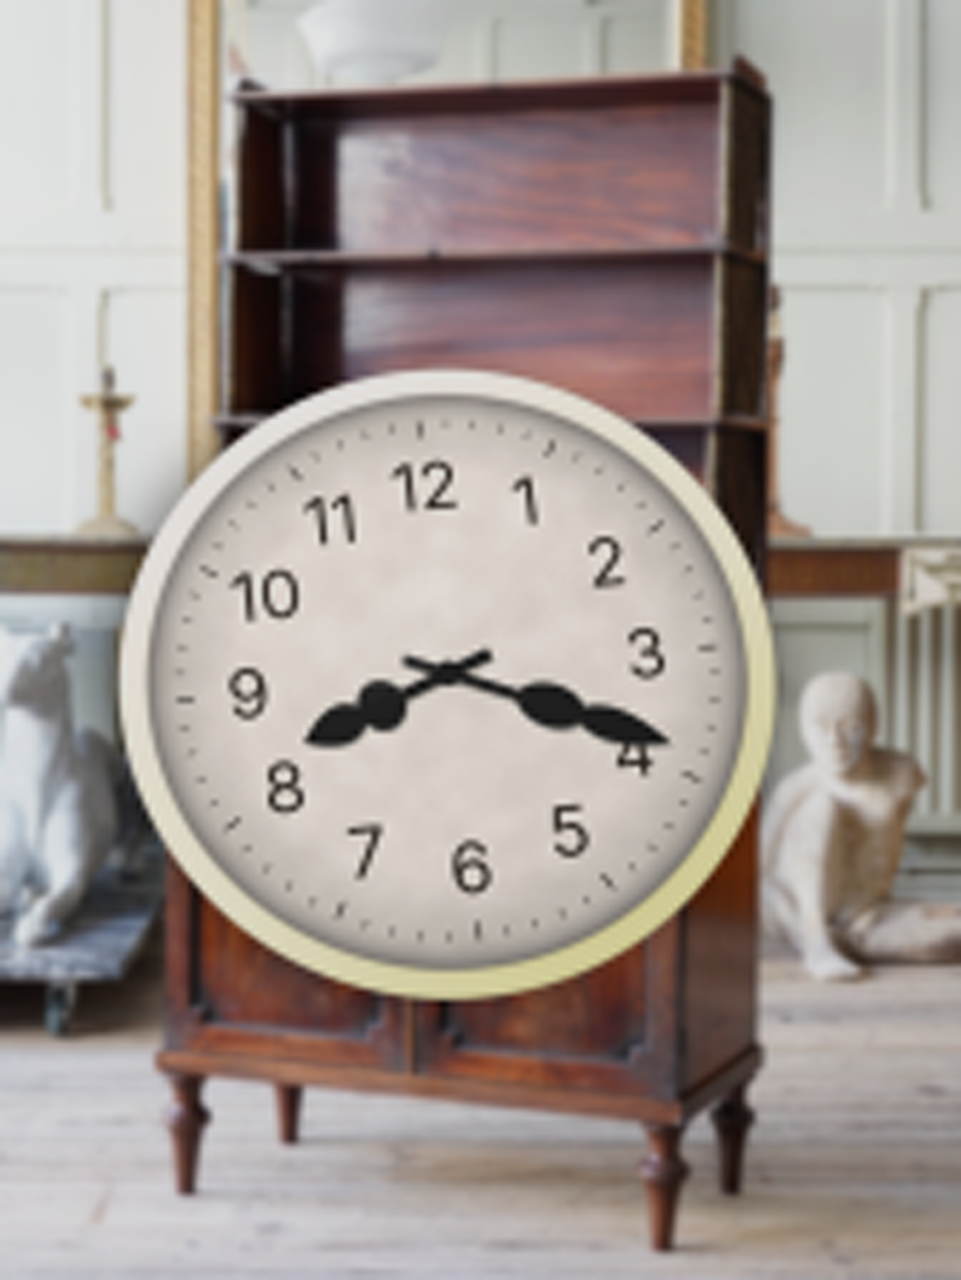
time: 8:19
